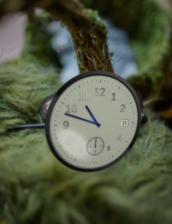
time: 10:48
